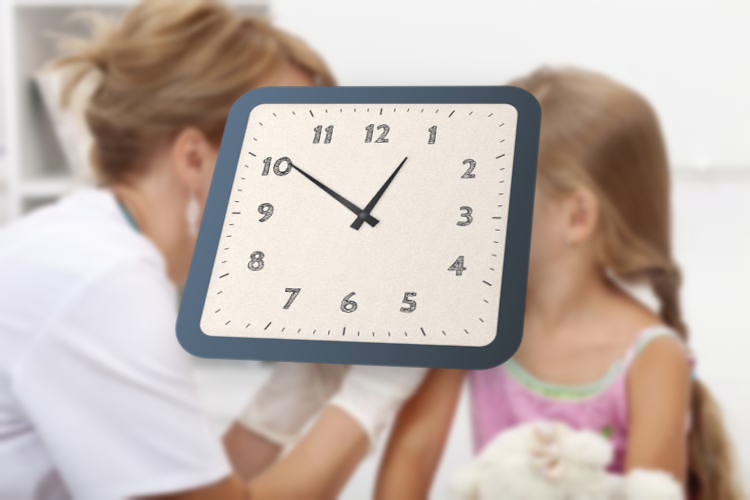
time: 12:51
